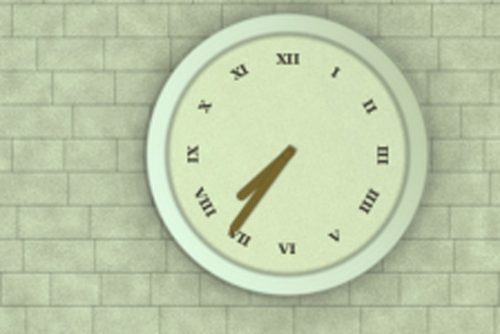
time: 7:36
